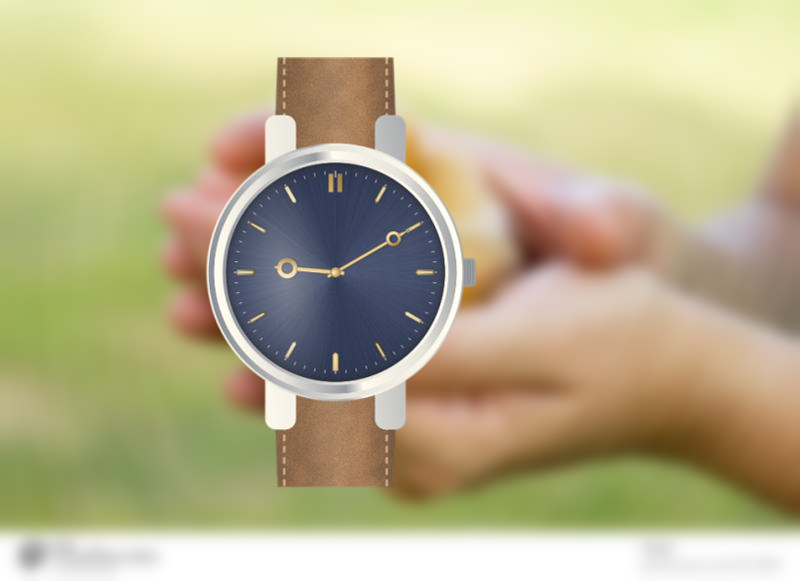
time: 9:10
